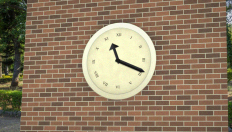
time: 11:19
